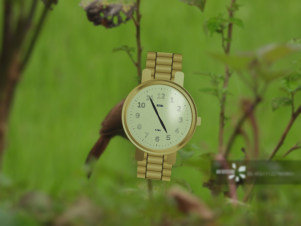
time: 4:55
